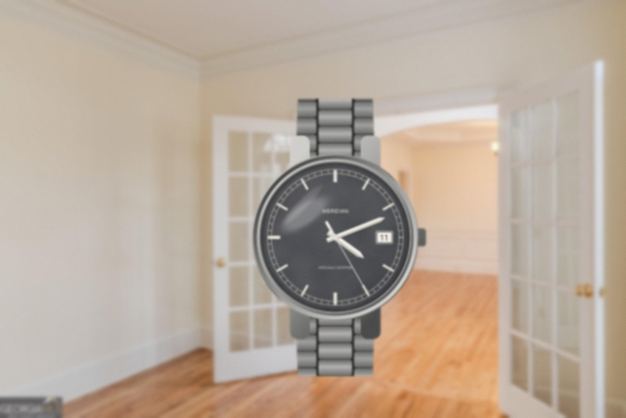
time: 4:11:25
